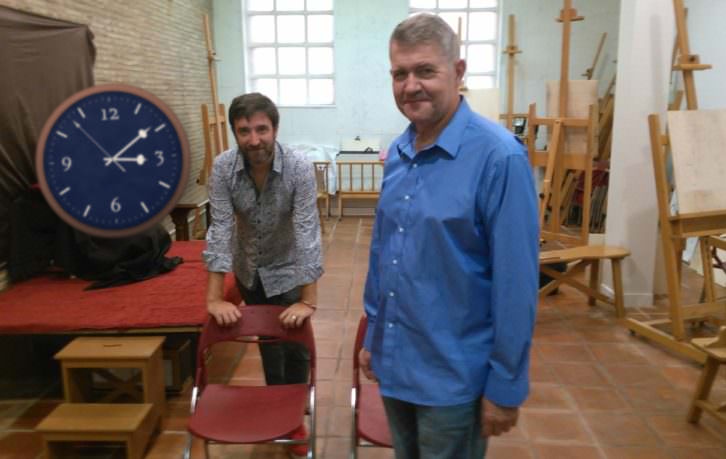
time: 3:08:53
